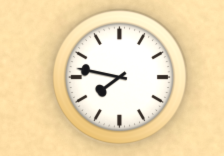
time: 7:47
